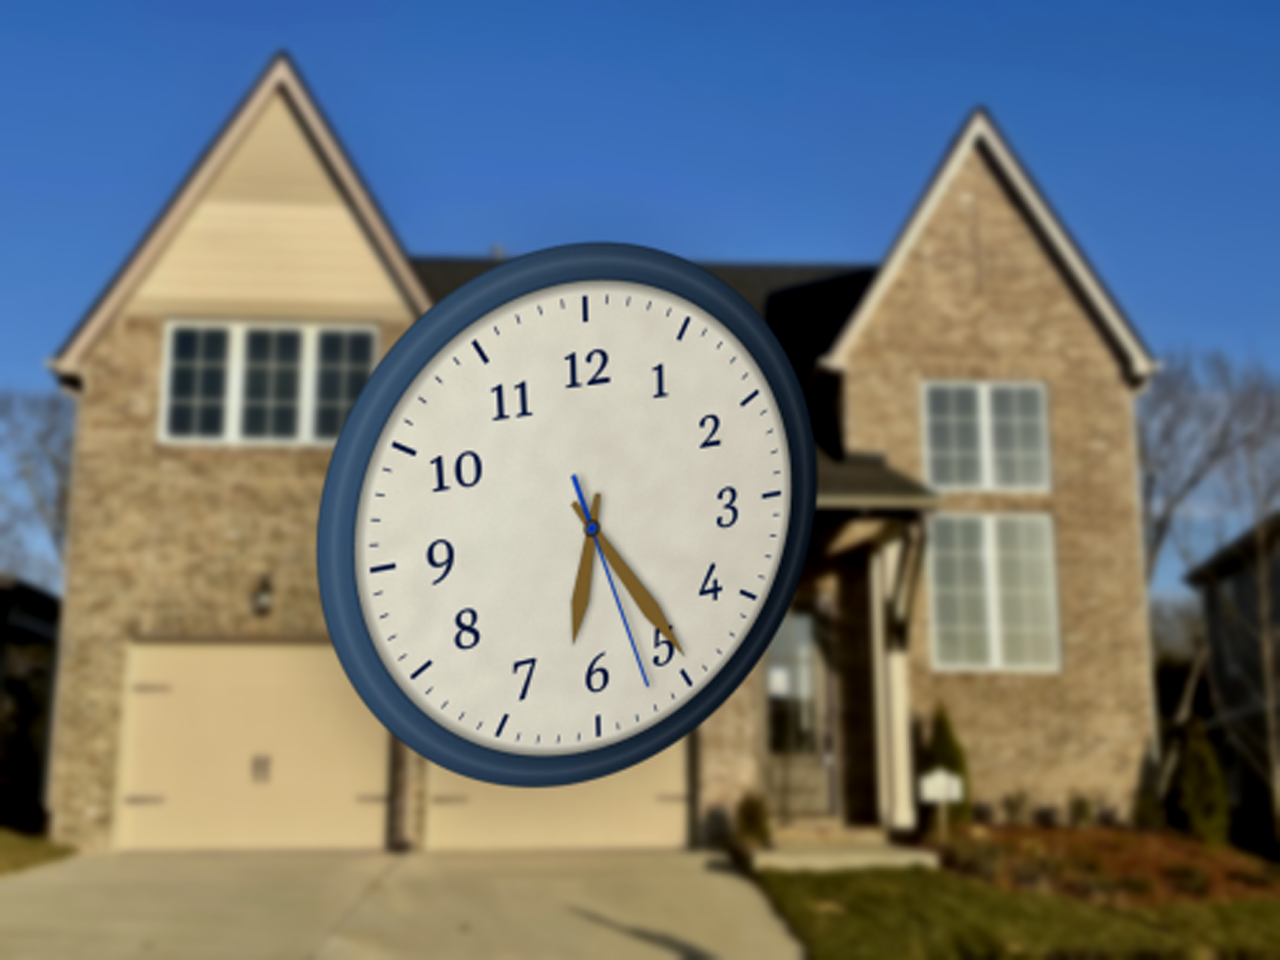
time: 6:24:27
